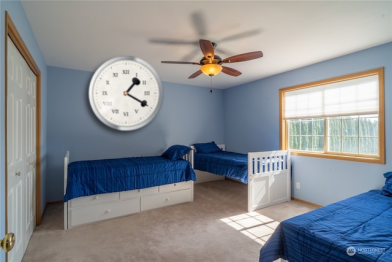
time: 1:20
